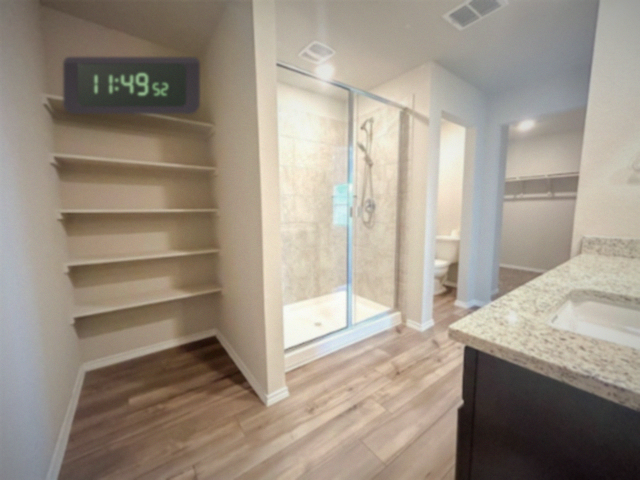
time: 11:49:52
